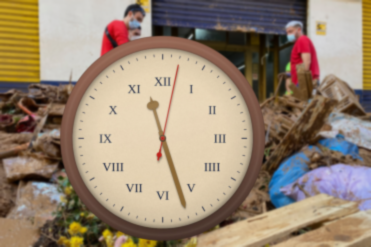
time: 11:27:02
